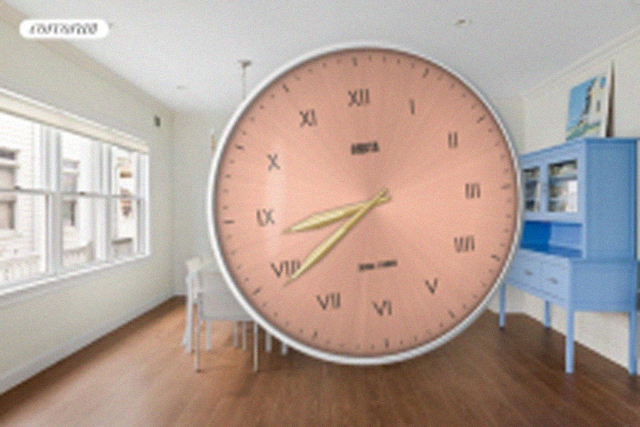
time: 8:39
